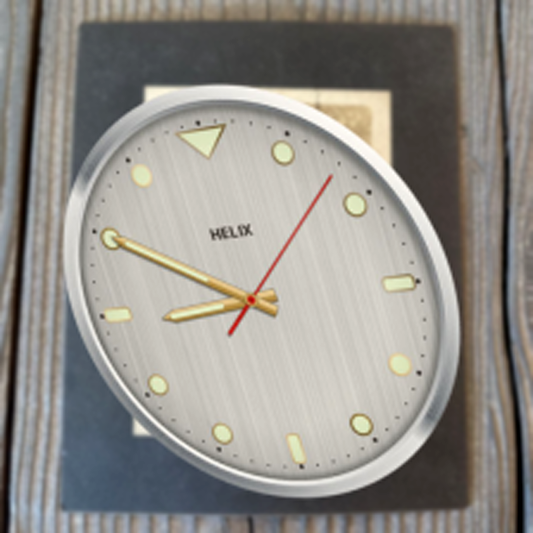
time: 8:50:08
